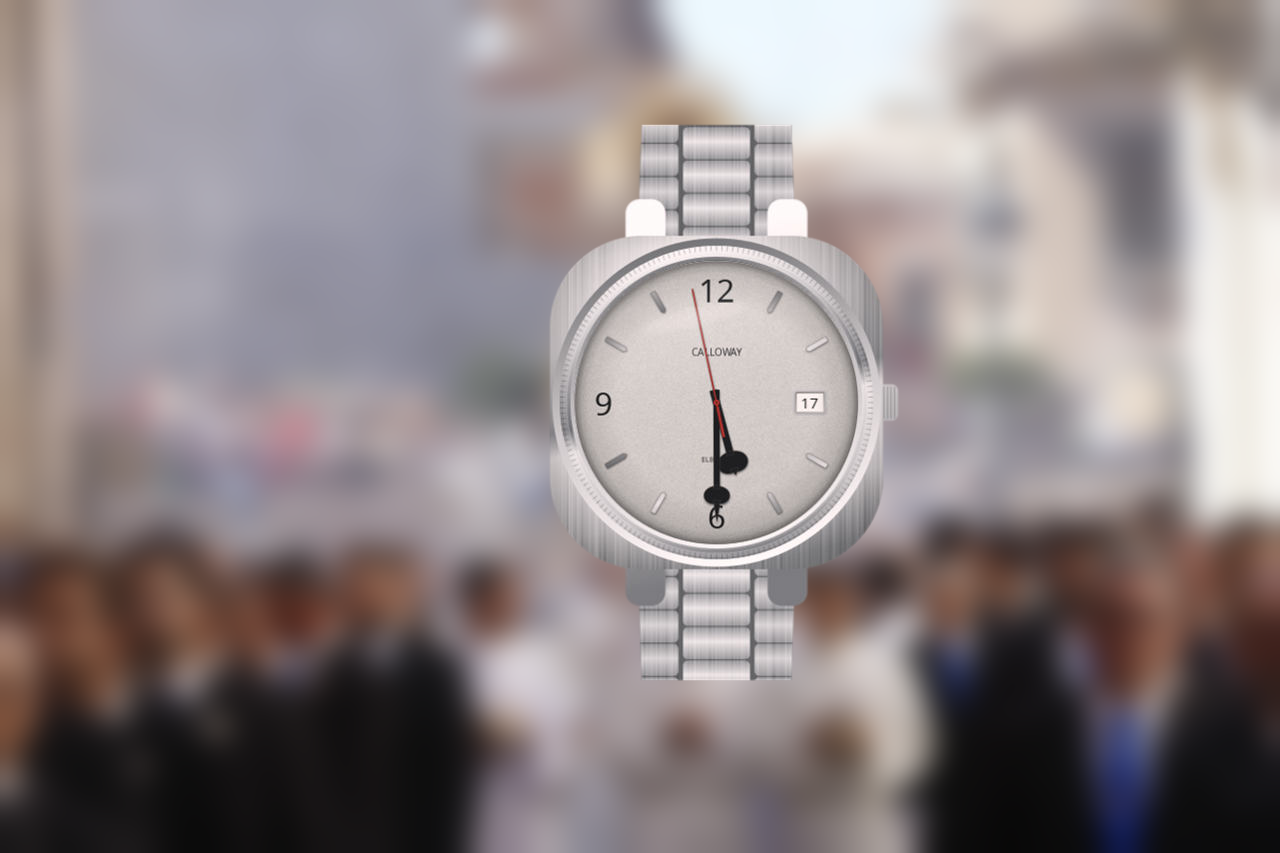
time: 5:29:58
